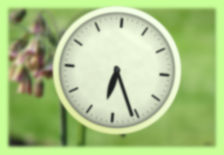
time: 6:26
